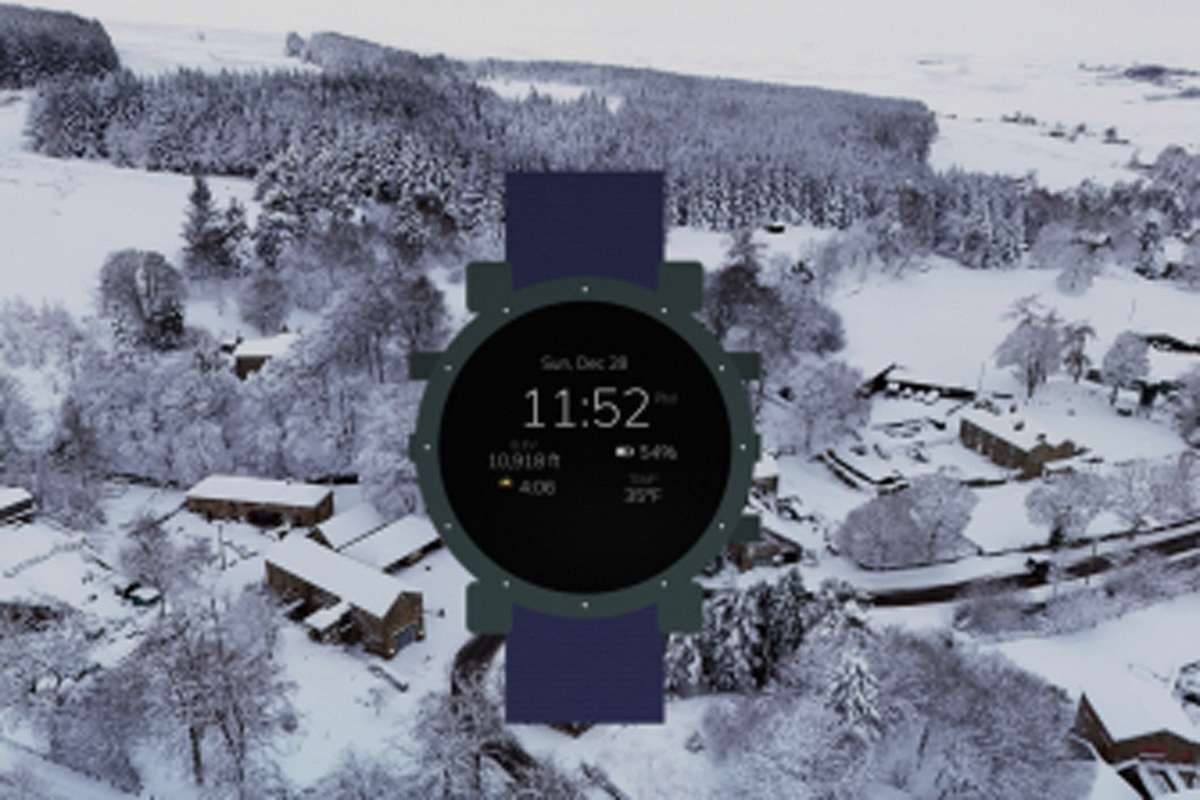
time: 11:52
